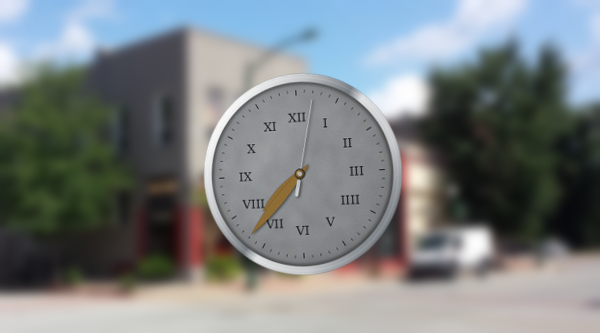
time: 7:37:02
